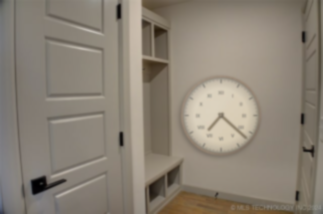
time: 7:22
